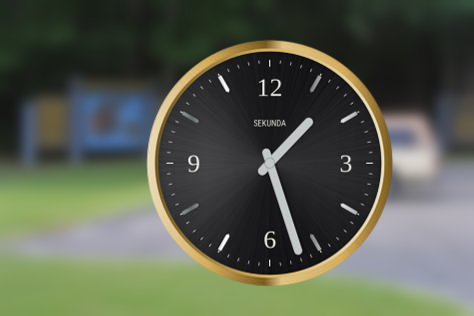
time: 1:27
